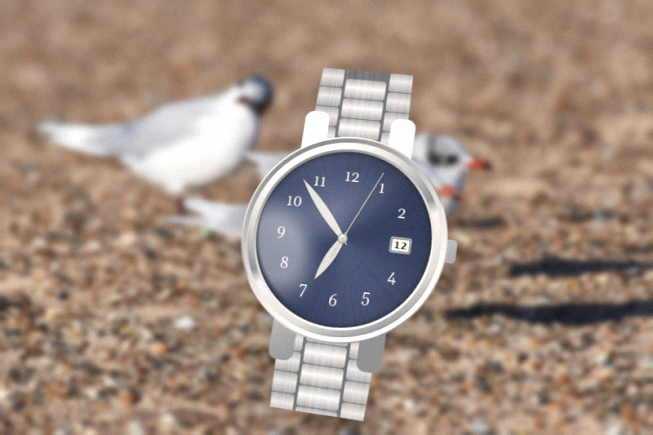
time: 6:53:04
